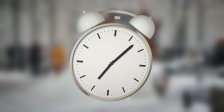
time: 7:07
